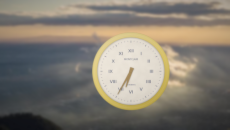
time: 6:35
